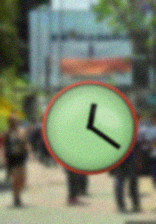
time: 12:21
